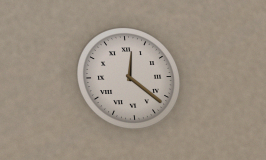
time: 12:22
